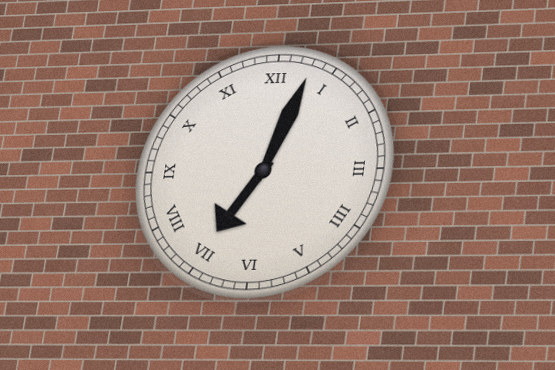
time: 7:03
